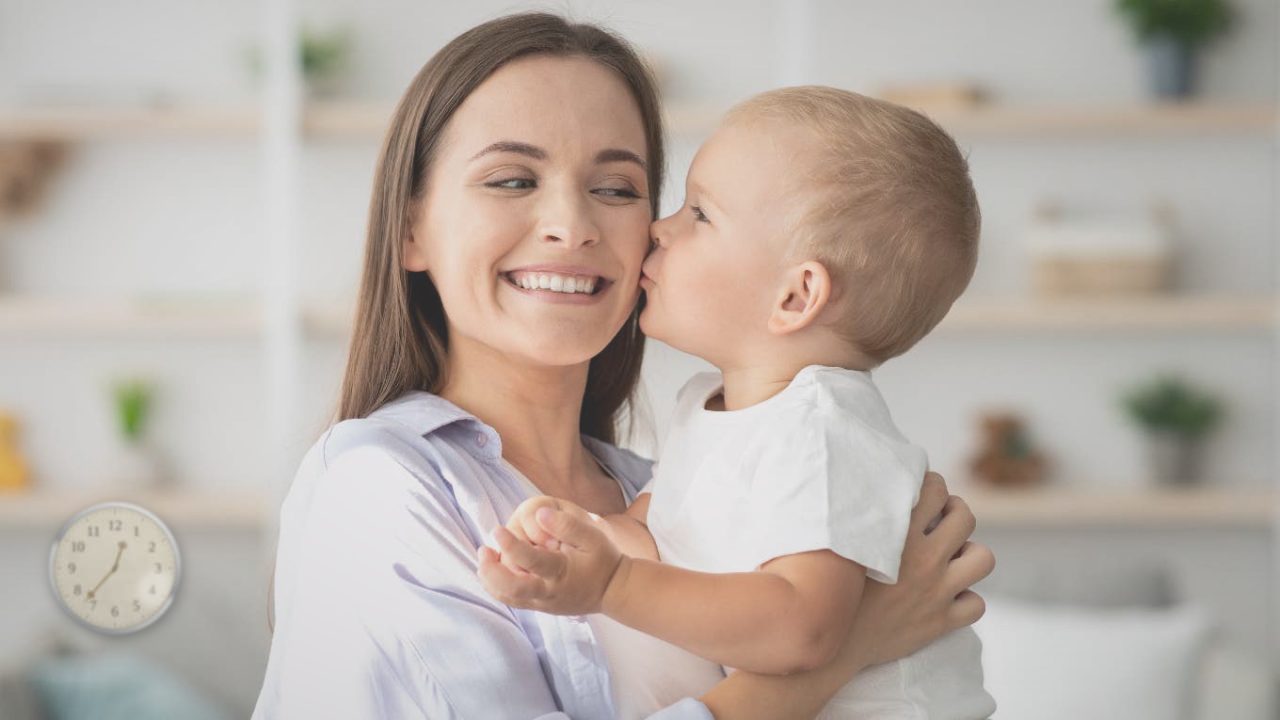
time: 12:37
